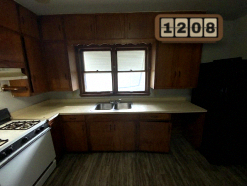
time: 12:08
